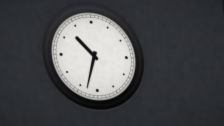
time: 10:33
